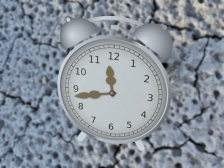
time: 11:43
